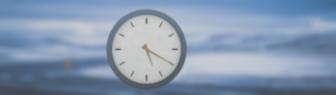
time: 5:20
